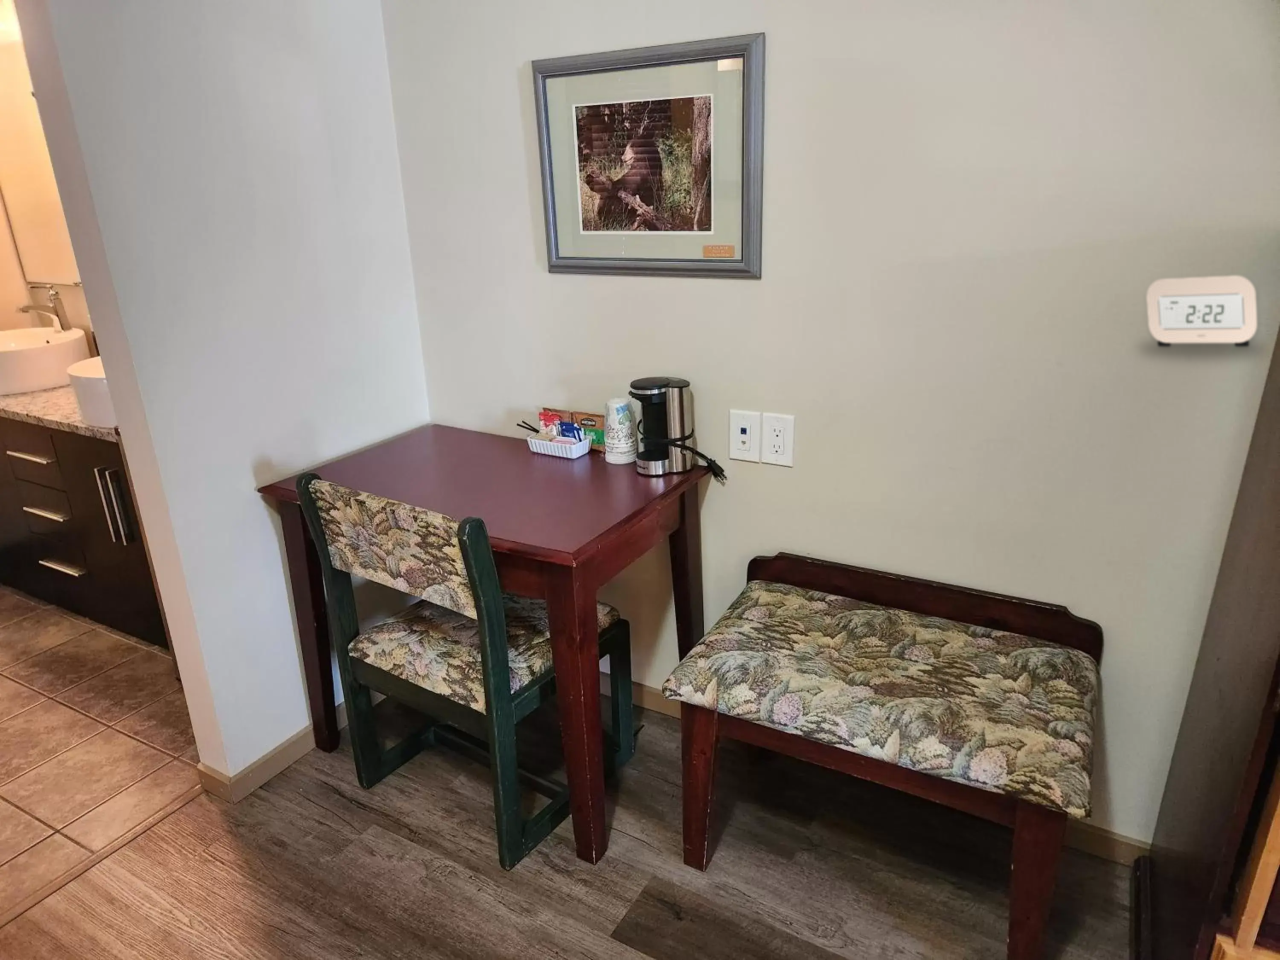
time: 2:22
